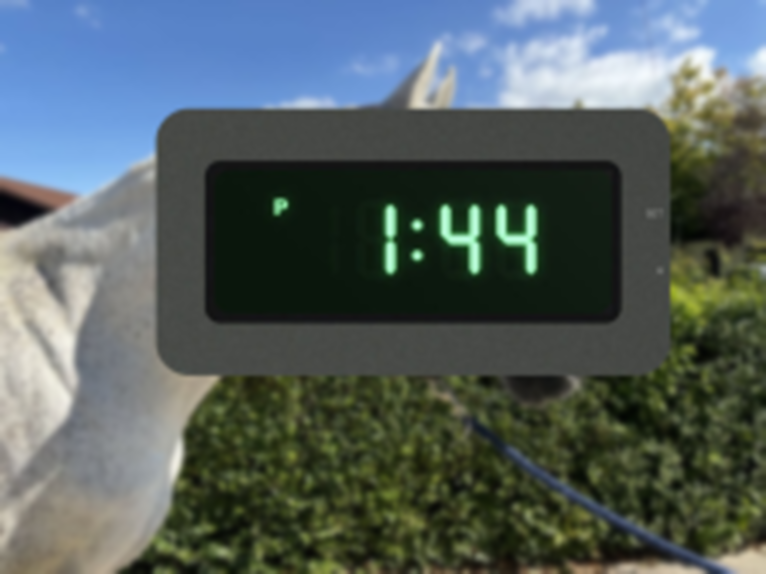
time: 1:44
